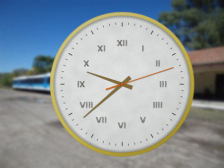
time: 9:38:12
